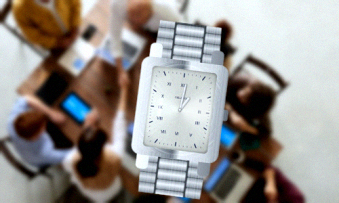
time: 1:01
